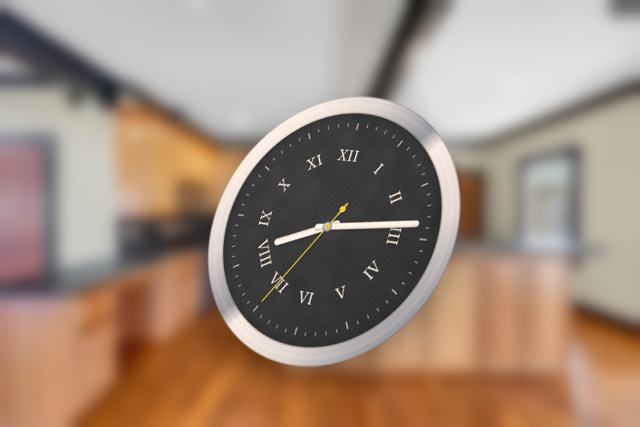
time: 8:13:35
